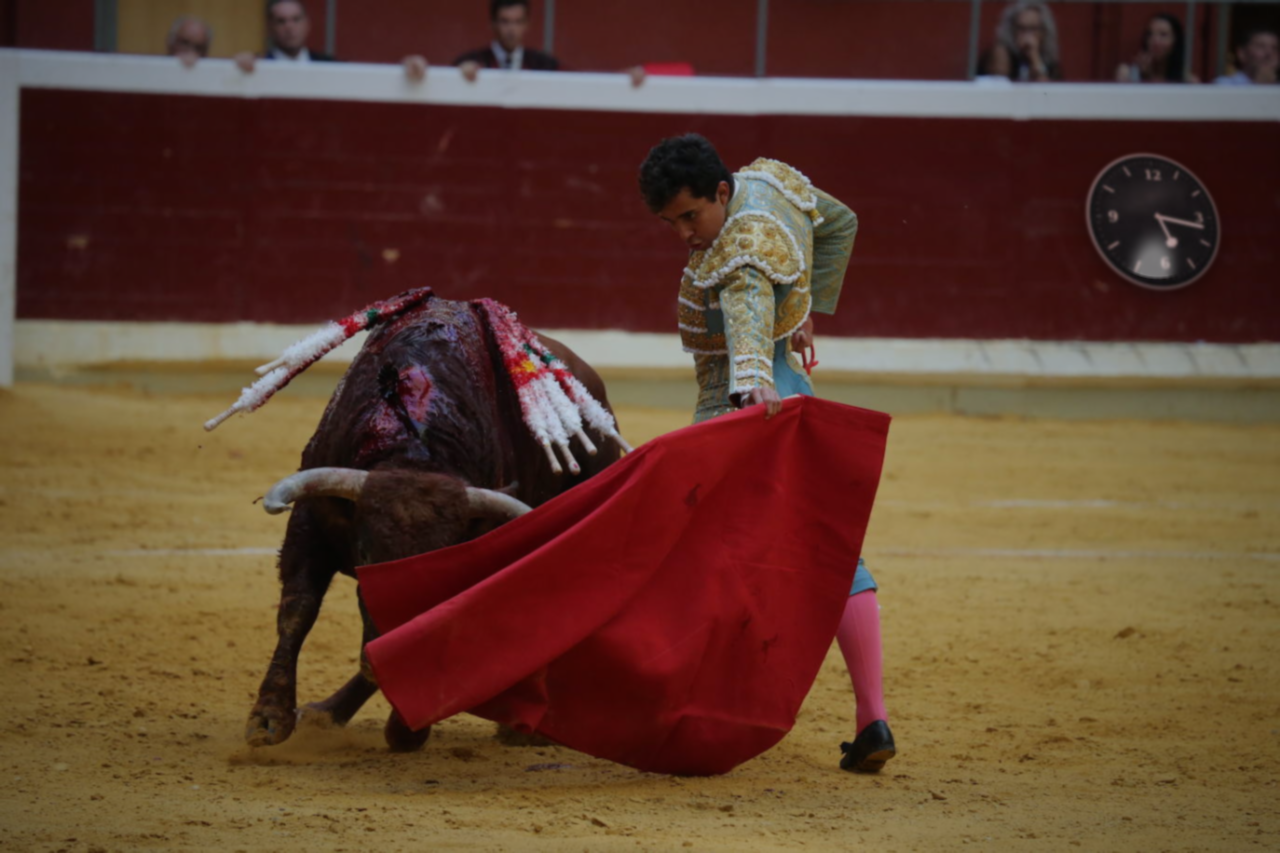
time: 5:17
